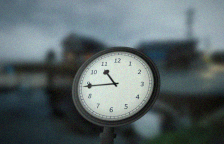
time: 10:44
